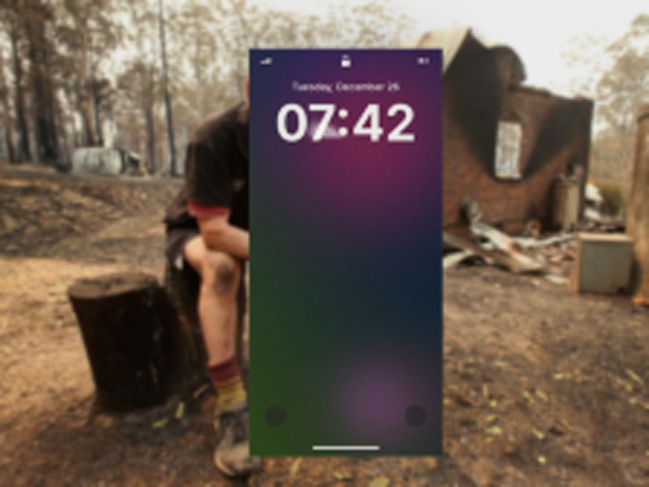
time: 7:42
